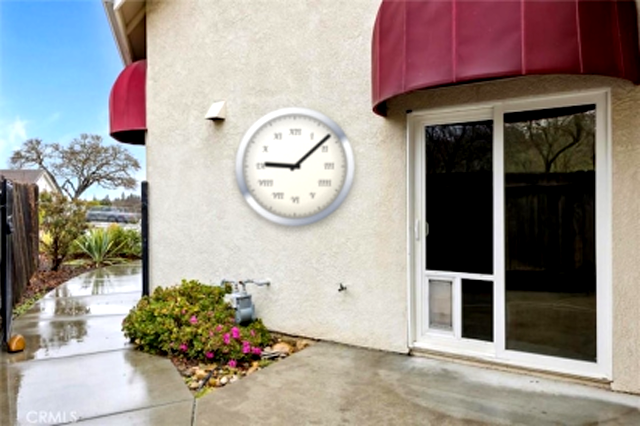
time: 9:08
